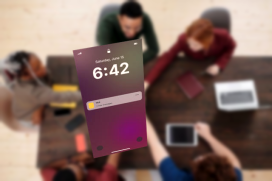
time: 6:42
